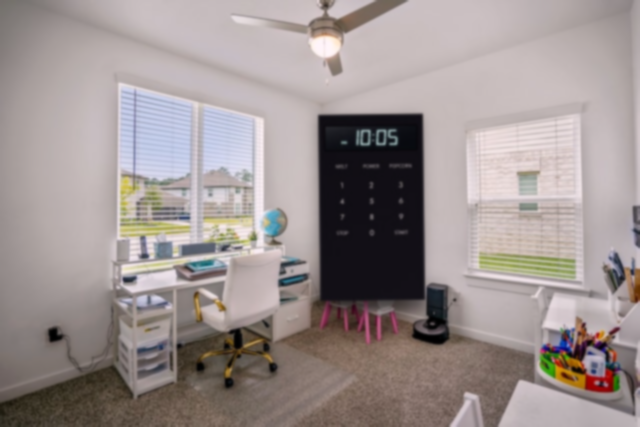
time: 10:05
